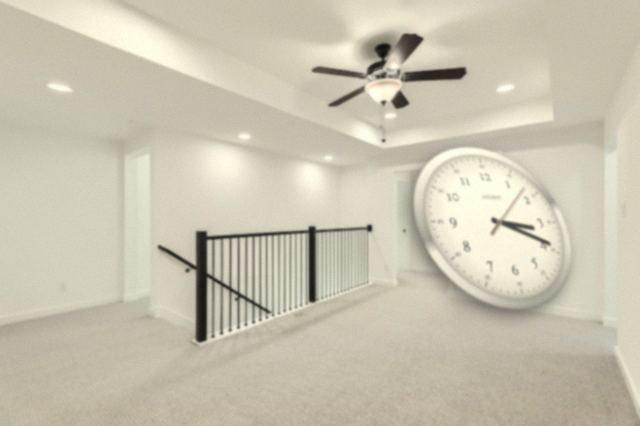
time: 3:19:08
